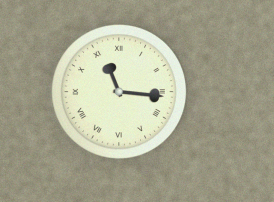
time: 11:16
